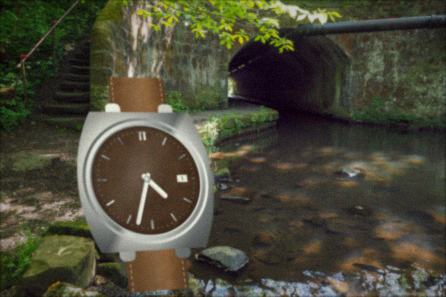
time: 4:33
